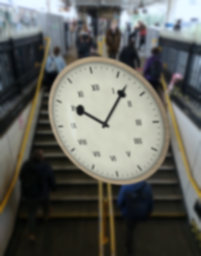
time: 10:07
